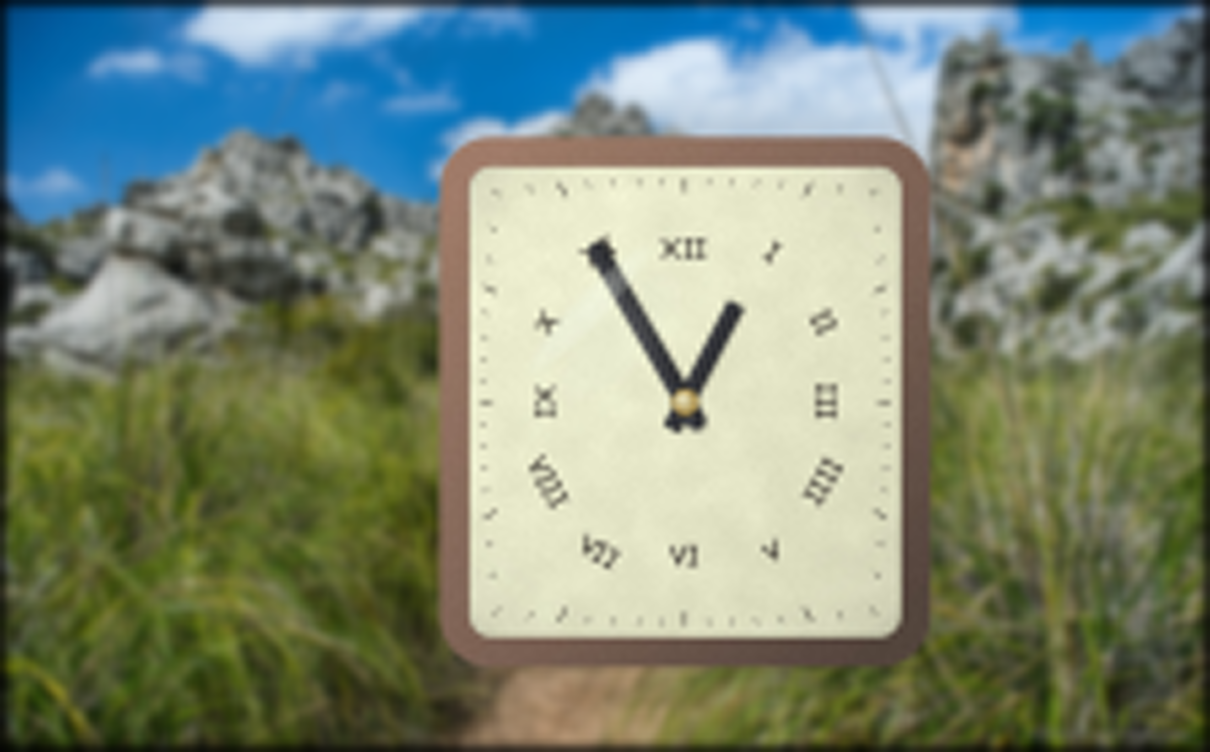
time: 12:55
